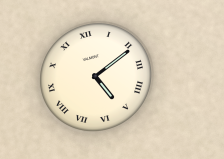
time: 5:11
